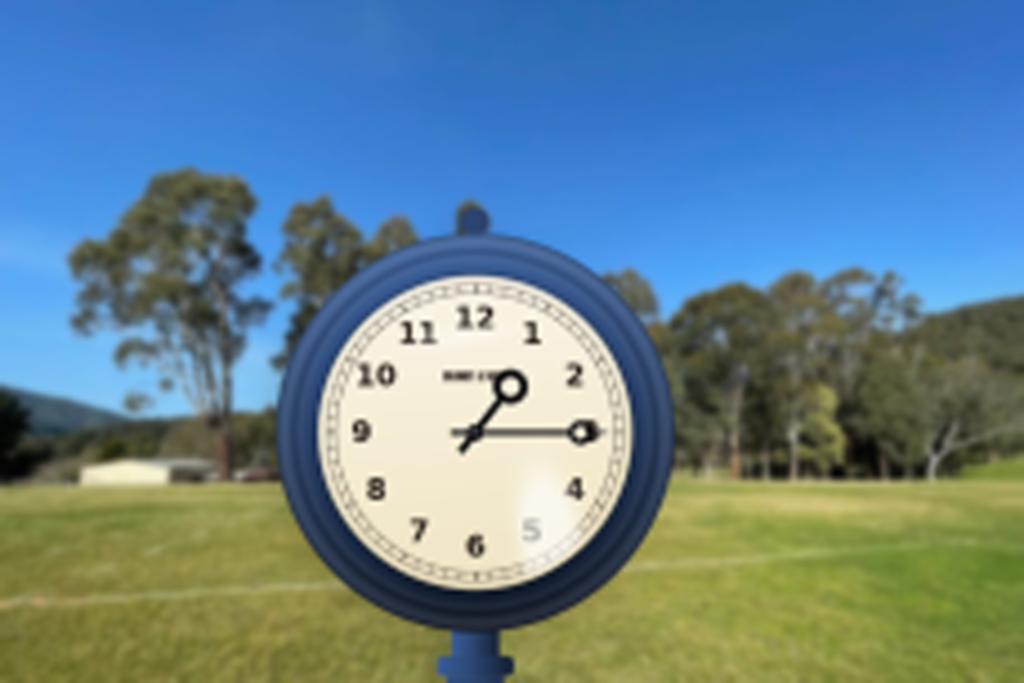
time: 1:15
